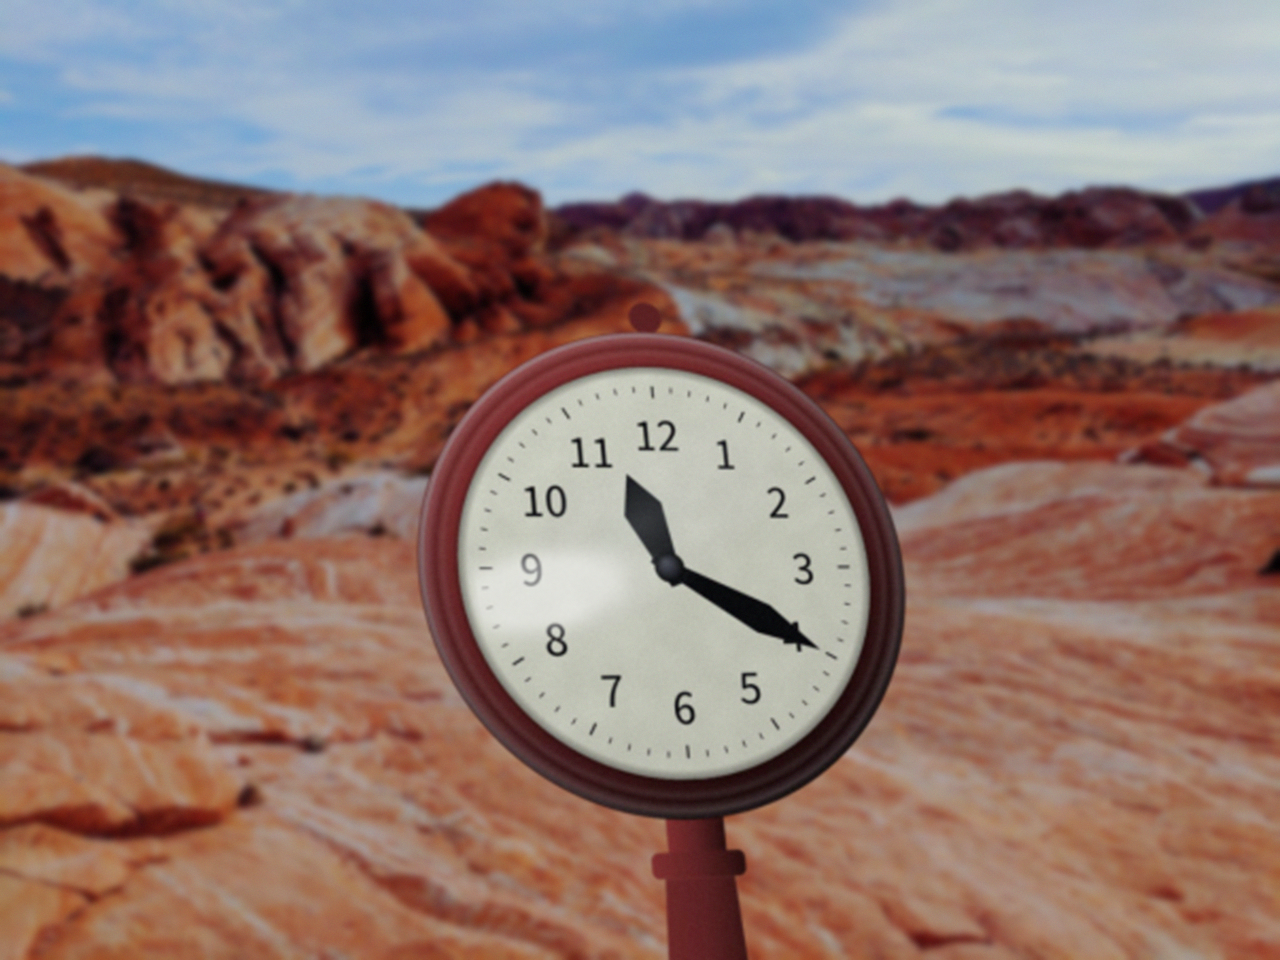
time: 11:20
